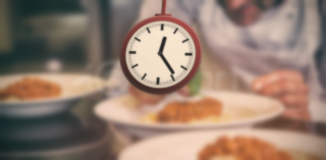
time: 12:24
